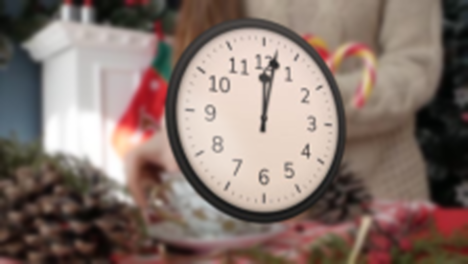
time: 12:02
